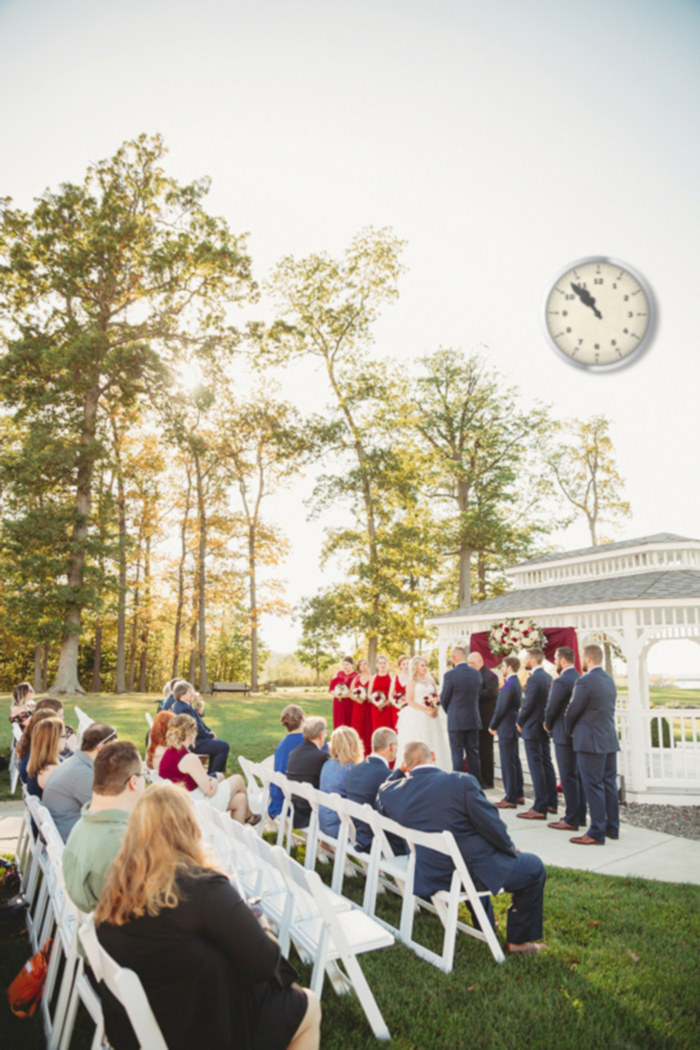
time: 10:53
